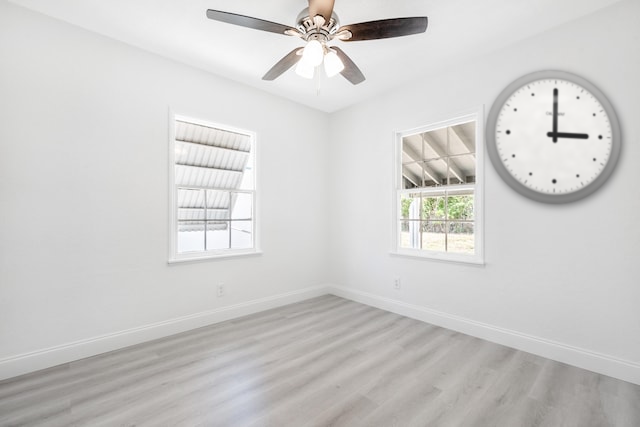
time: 3:00
